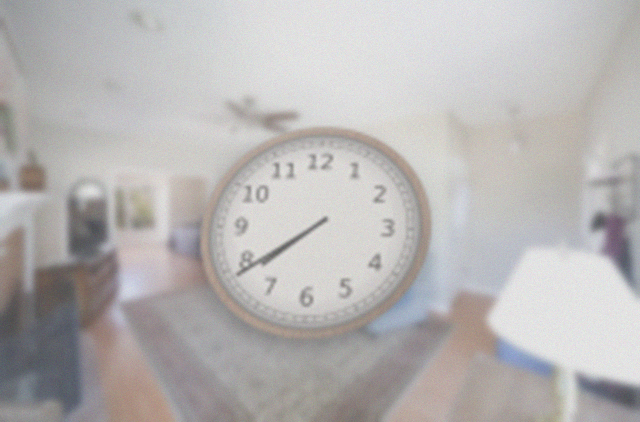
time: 7:39
